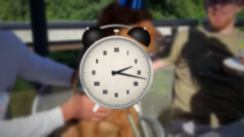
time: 2:17
